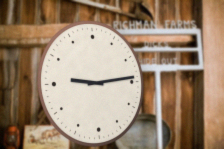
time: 9:14
